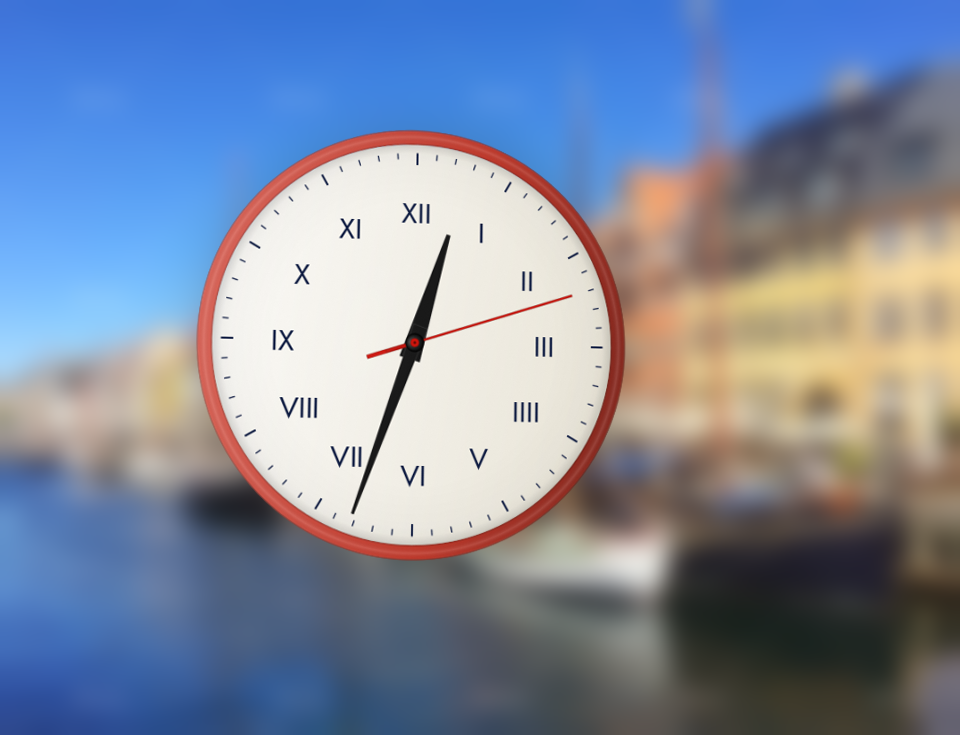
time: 12:33:12
